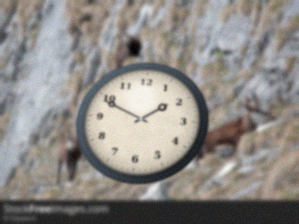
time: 1:49
